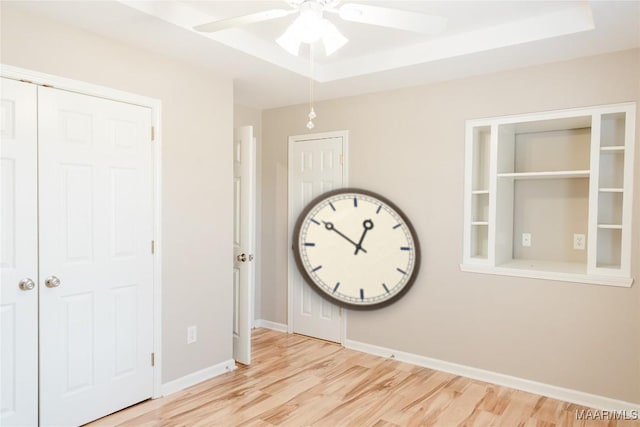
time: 12:51
